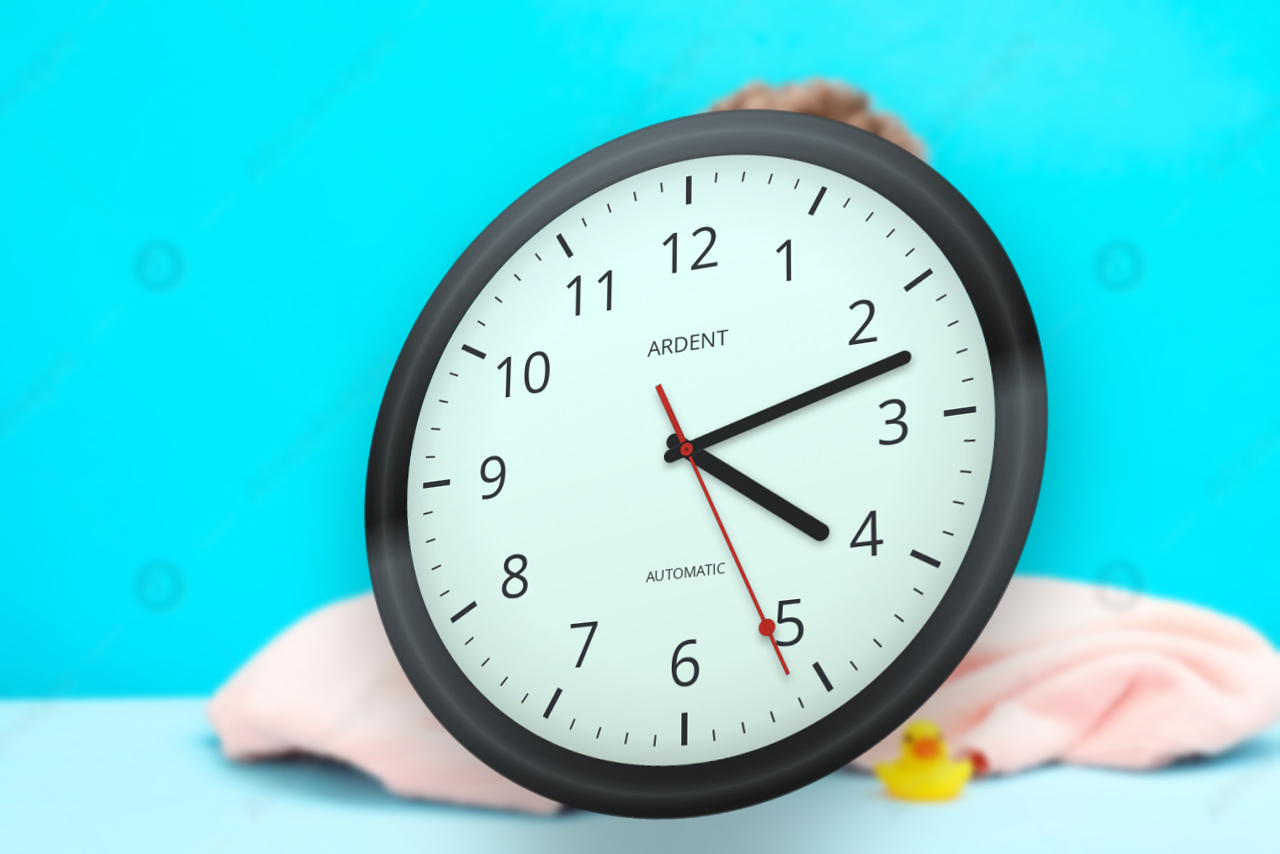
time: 4:12:26
